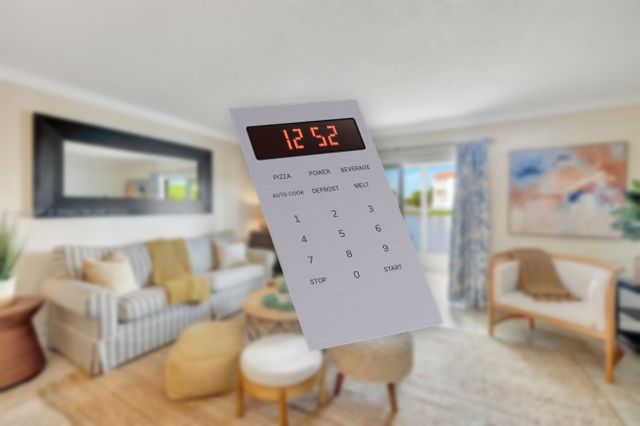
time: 12:52
